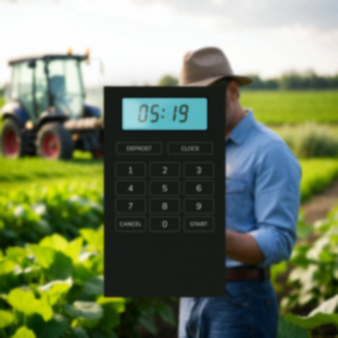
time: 5:19
